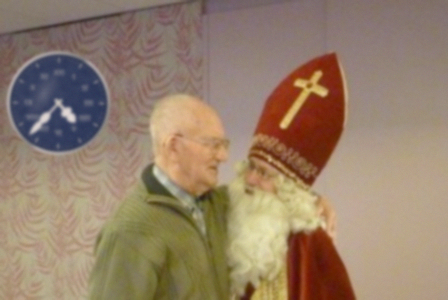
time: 4:37
